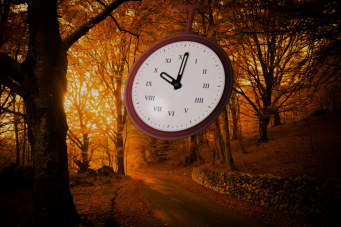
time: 10:01
